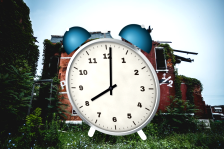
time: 8:01
